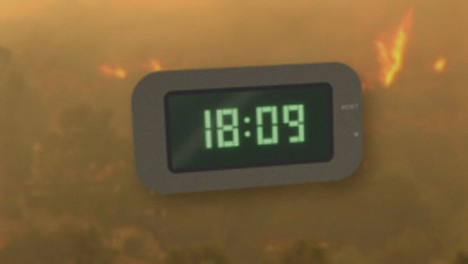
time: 18:09
